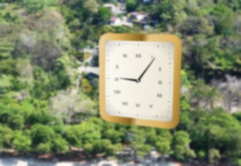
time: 9:06
